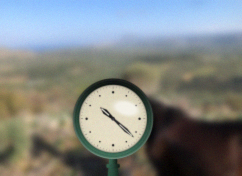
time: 10:22
